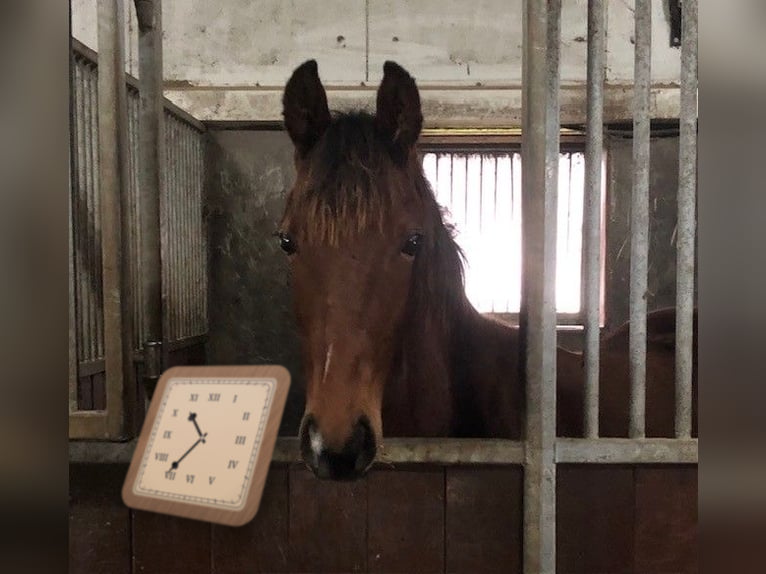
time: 10:36
